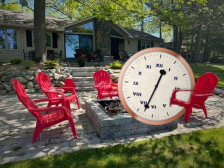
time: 12:33
